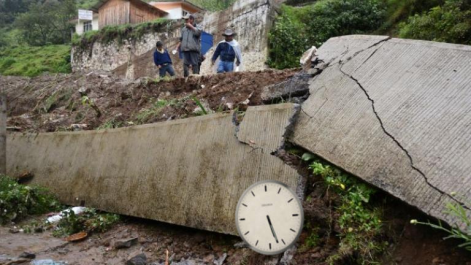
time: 5:27
